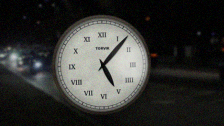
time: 5:07
